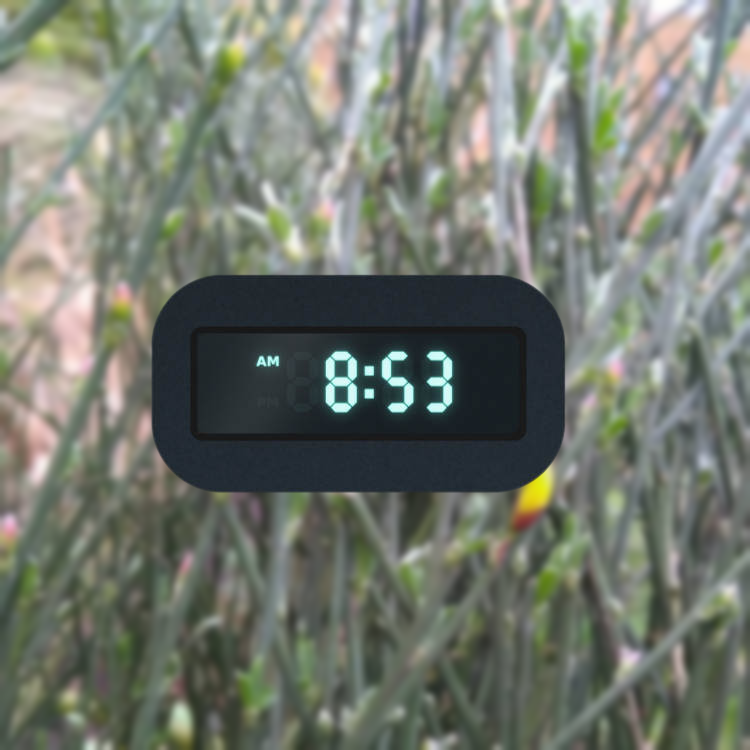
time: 8:53
